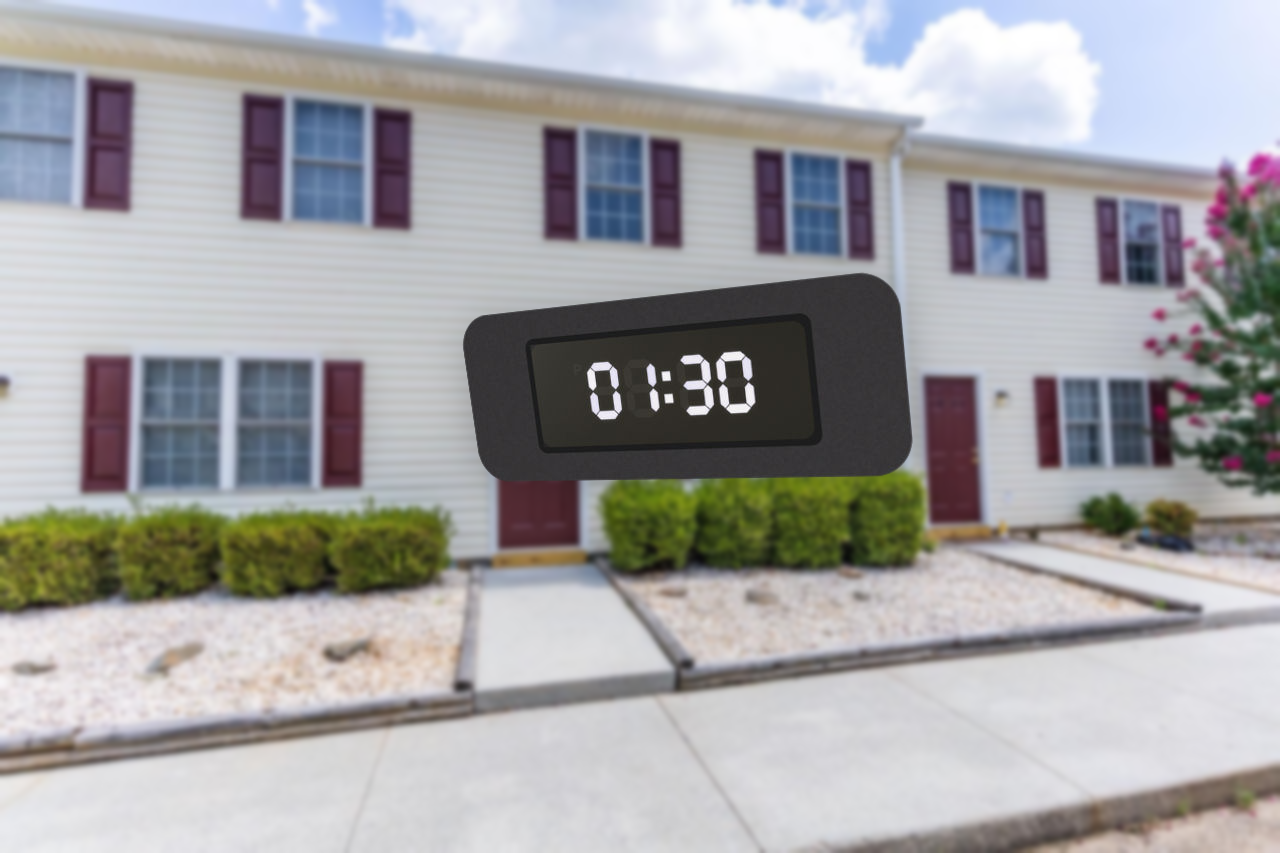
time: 1:30
